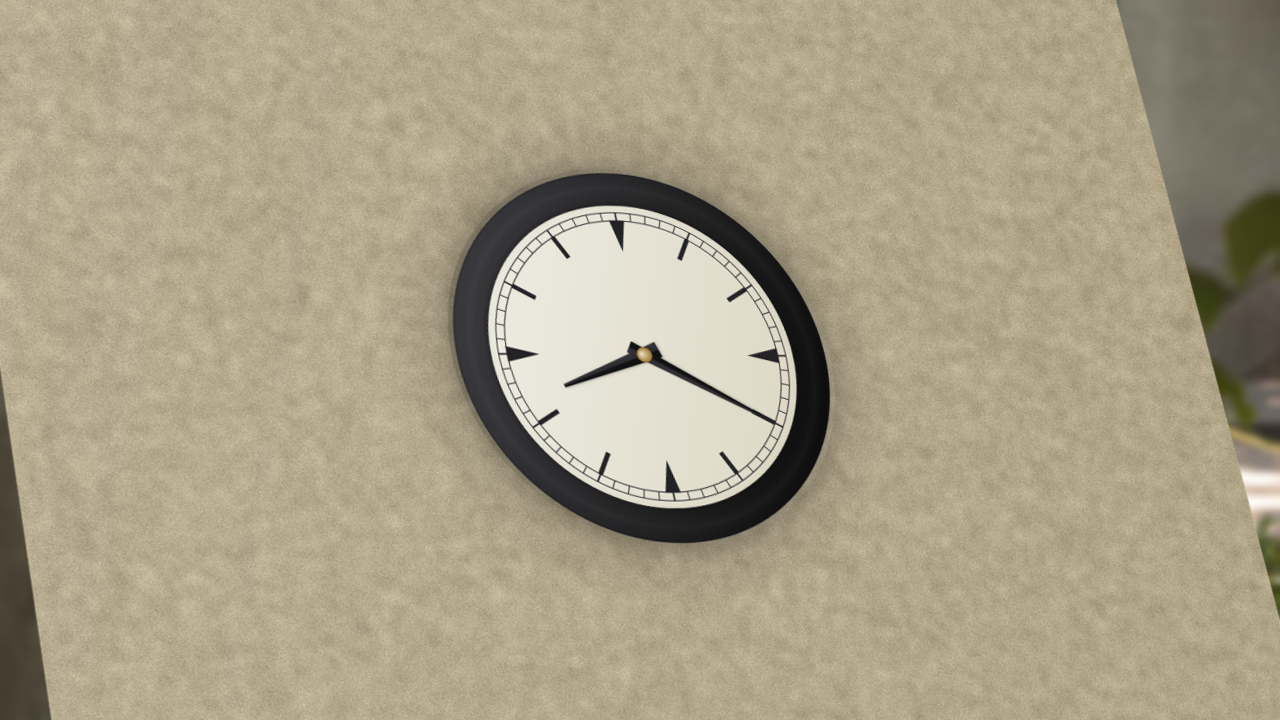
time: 8:20
